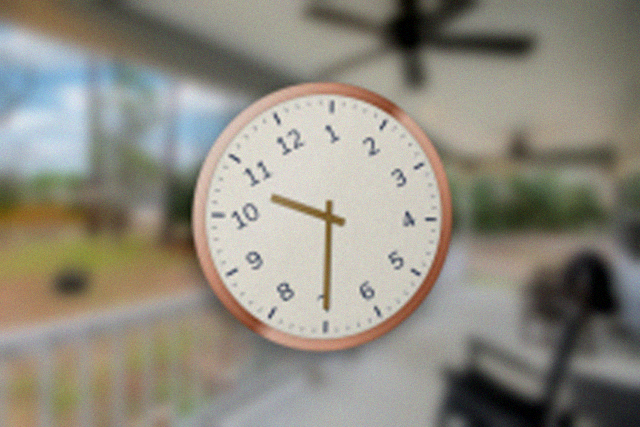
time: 10:35
